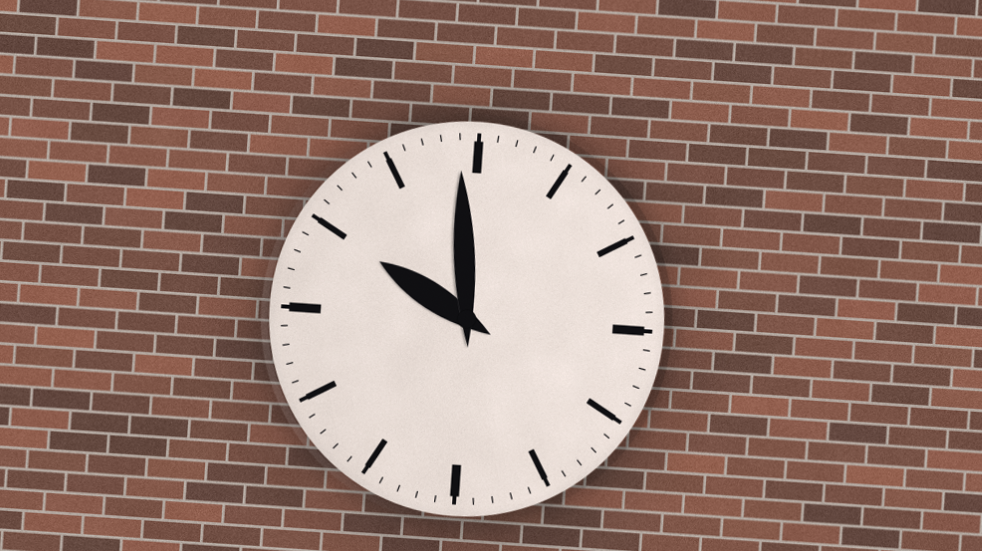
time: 9:59
